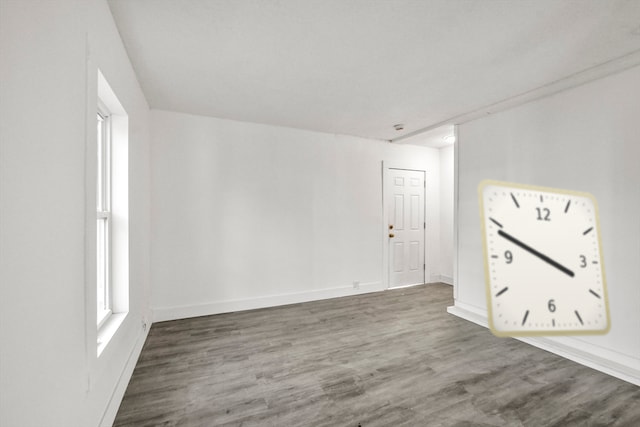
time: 3:49
